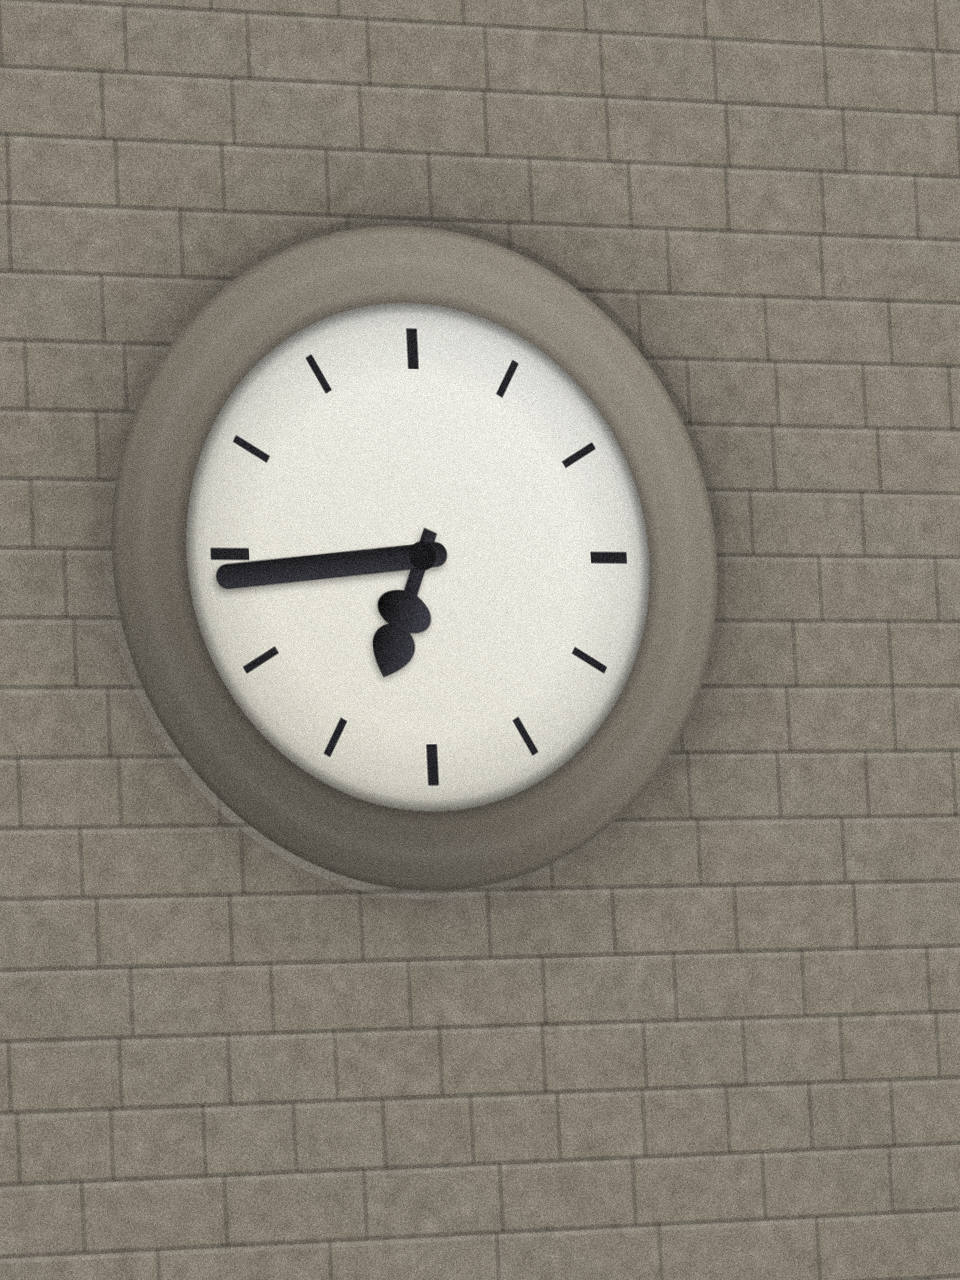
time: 6:44
